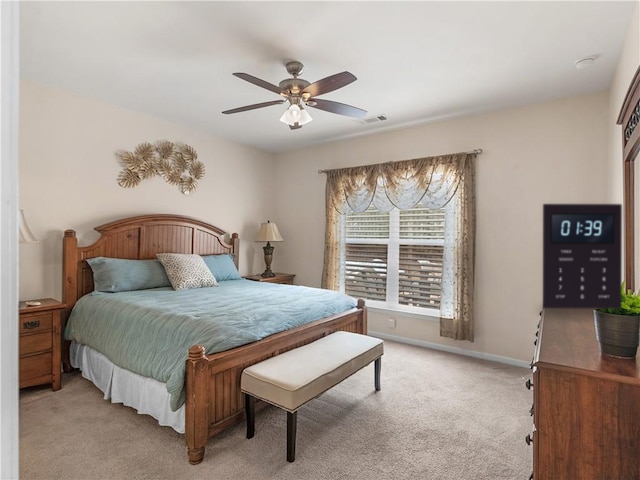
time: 1:39
